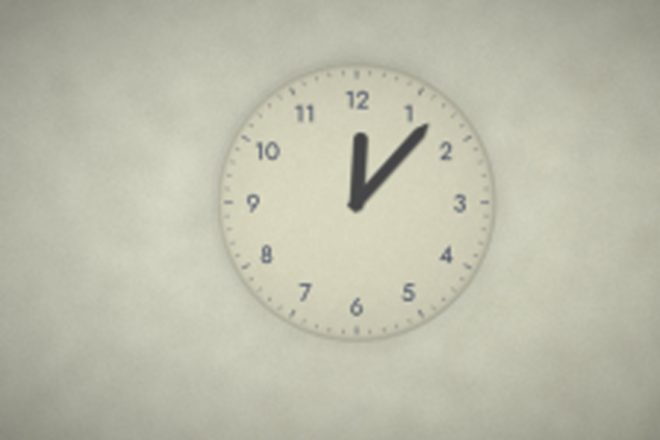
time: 12:07
